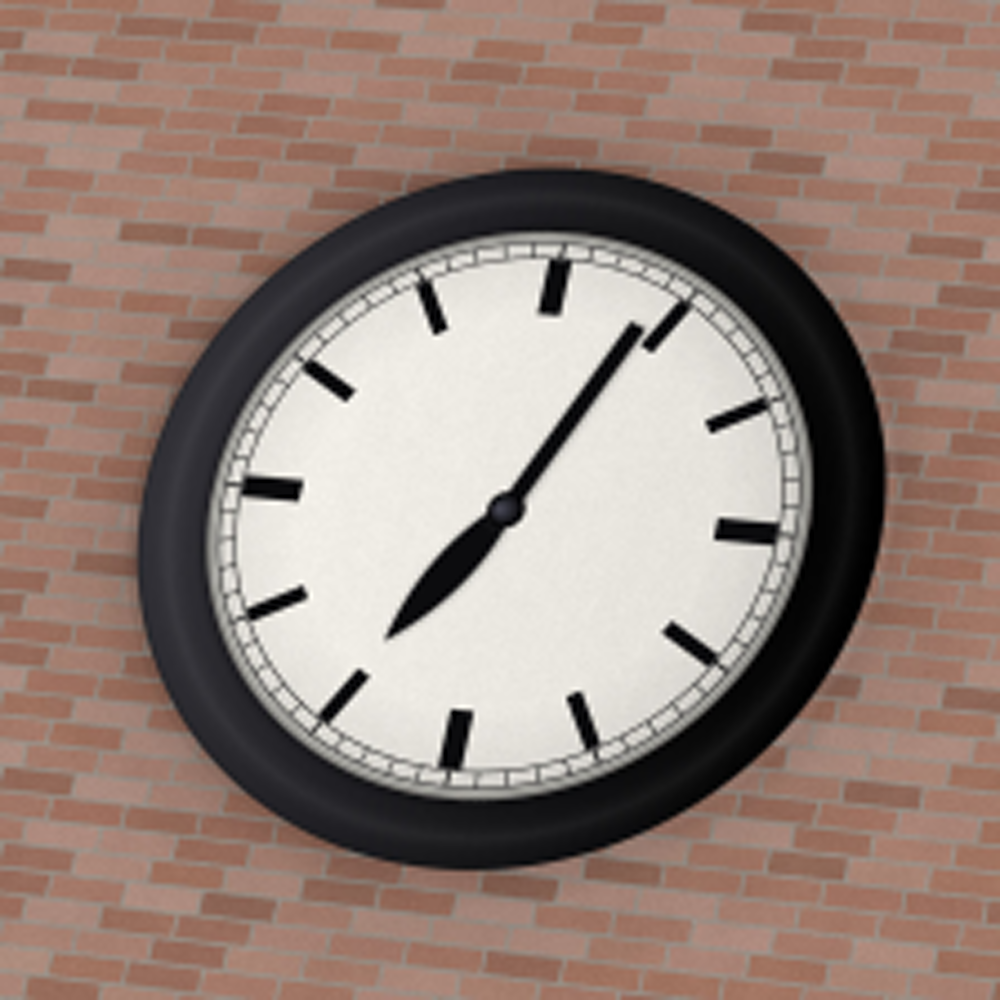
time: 7:04
